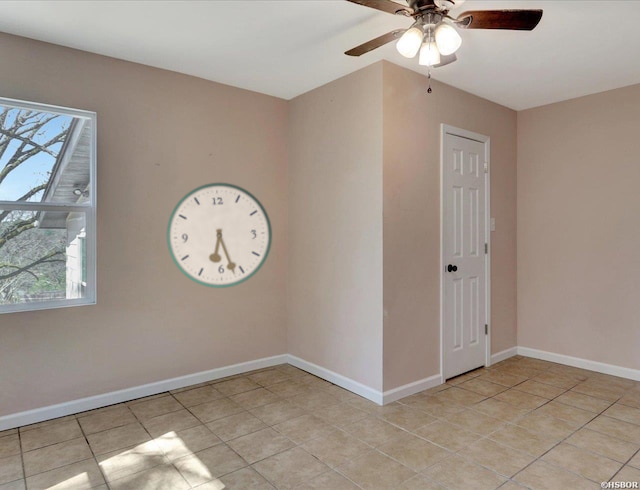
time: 6:27
